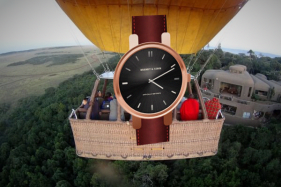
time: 4:11
